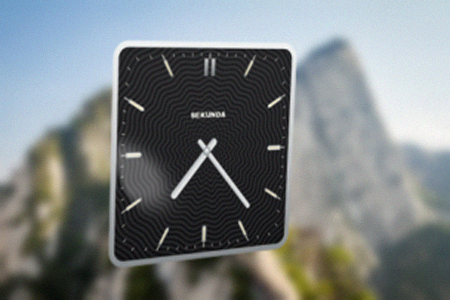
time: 7:23
